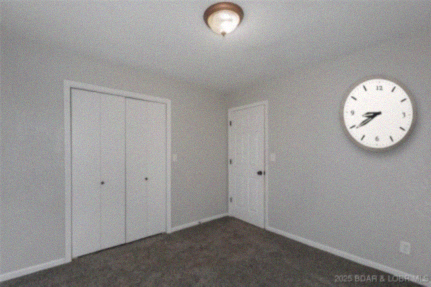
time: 8:39
